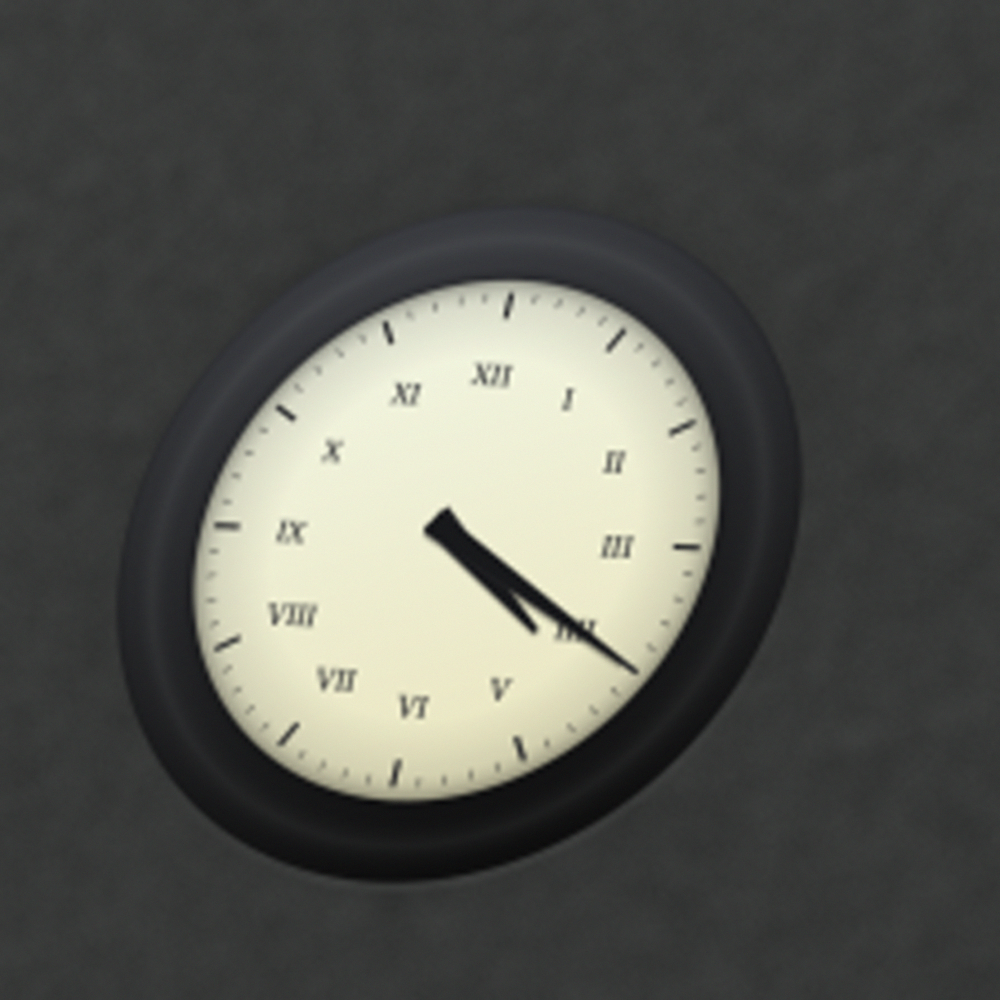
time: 4:20
